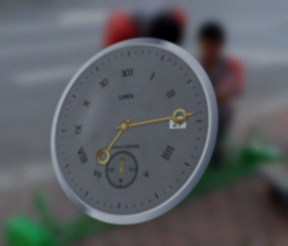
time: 7:14
